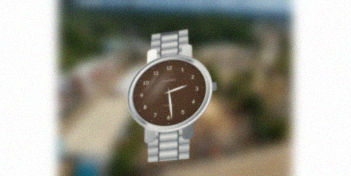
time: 2:29
